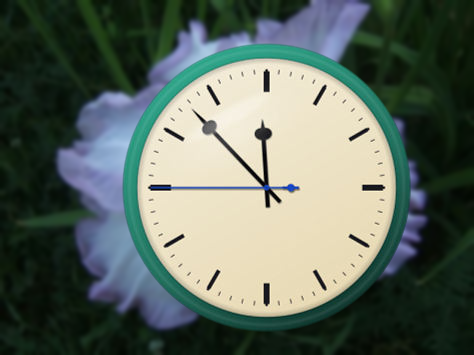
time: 11:52:45
